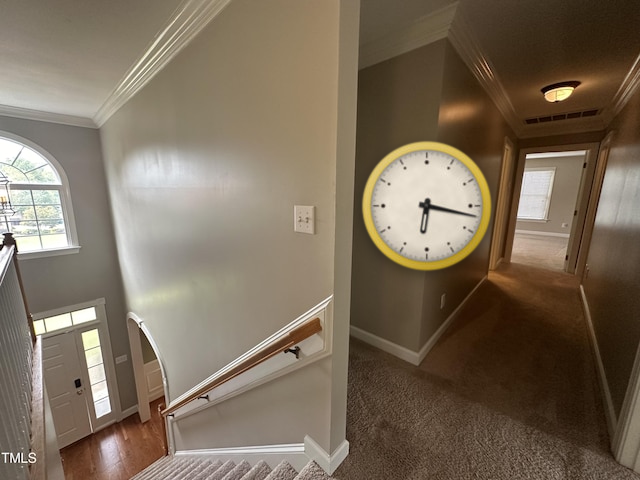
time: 6:17
